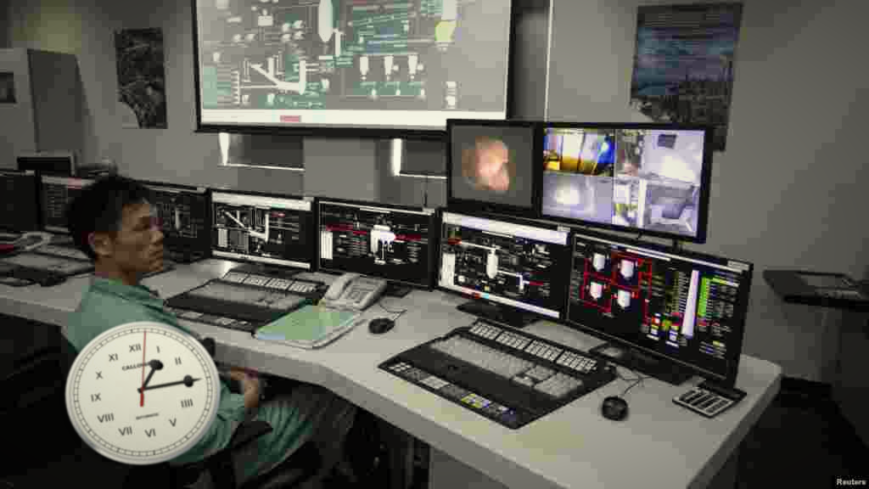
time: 1:15:02
